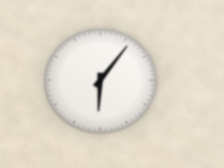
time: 6:06
